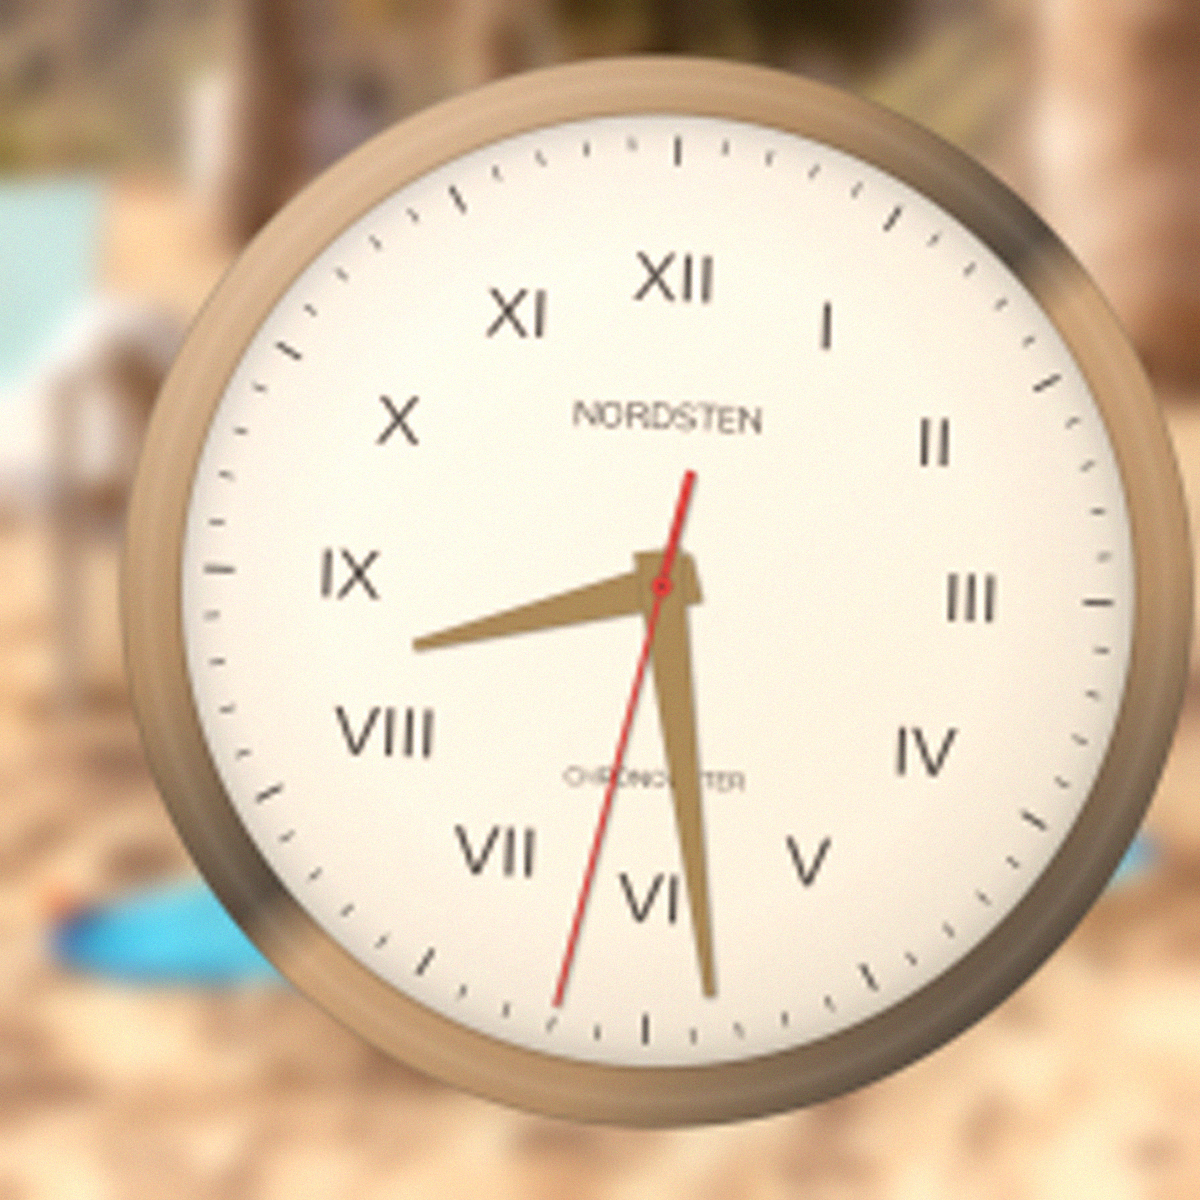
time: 8:28:32
